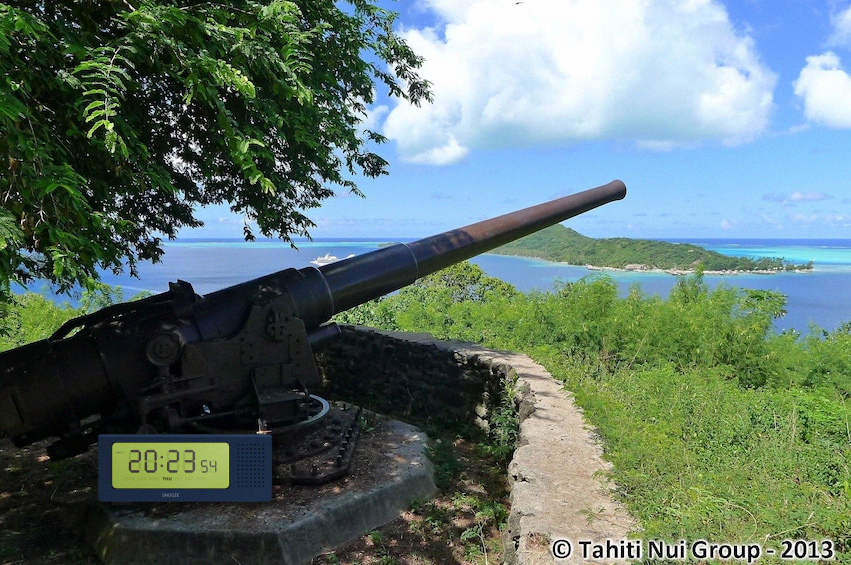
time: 20:23:54
